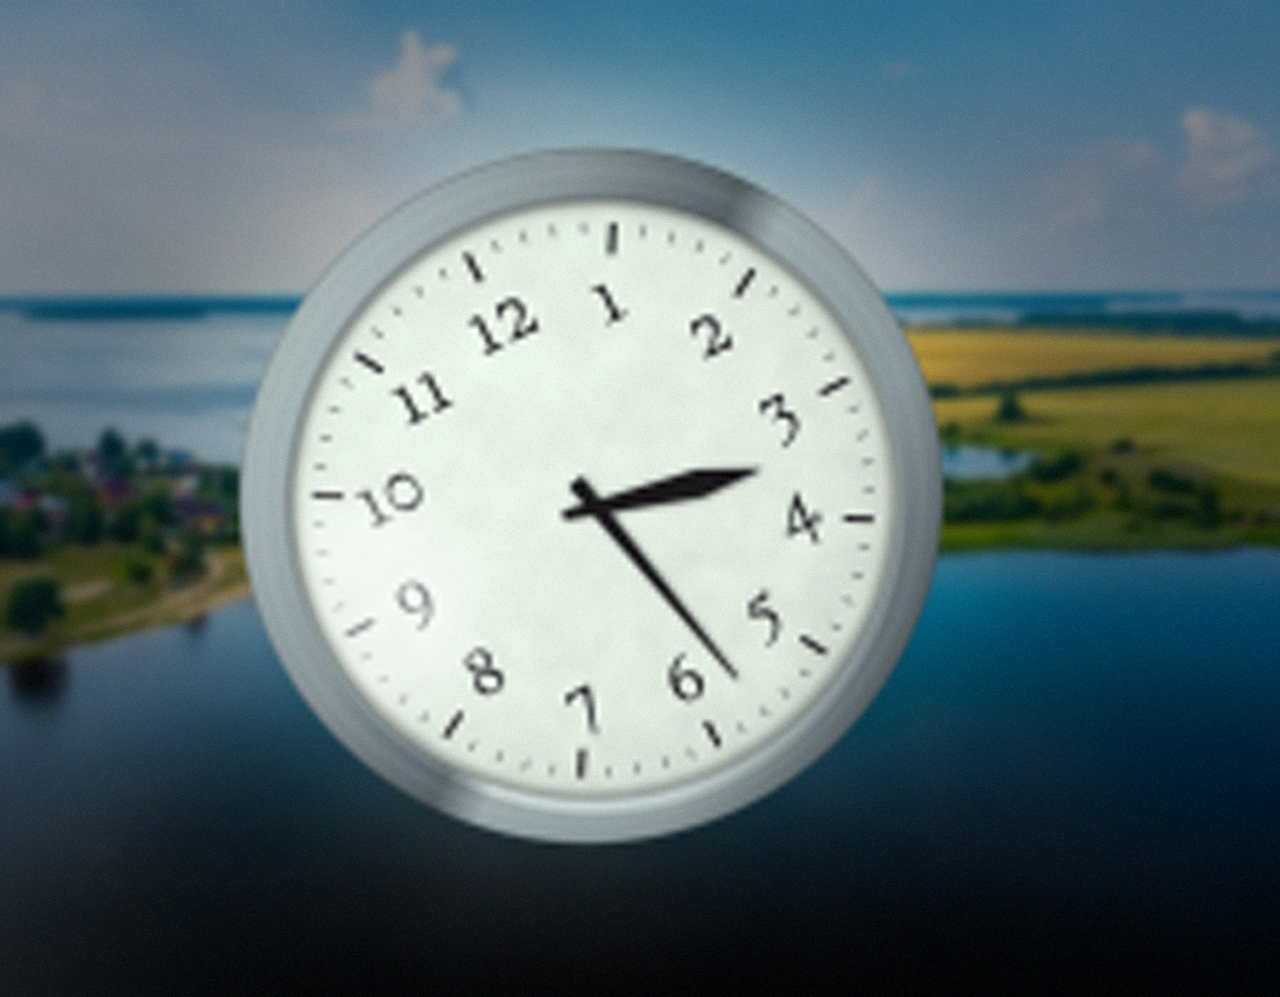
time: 3:28
